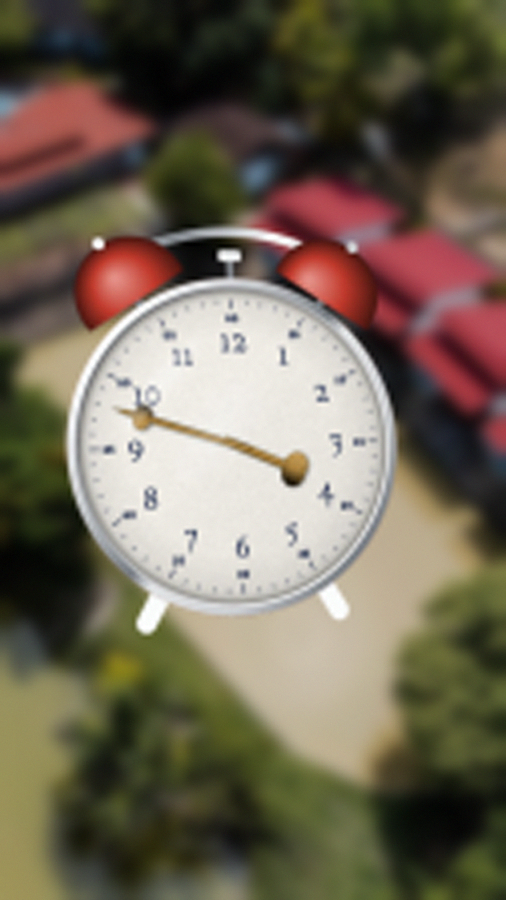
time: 3:48
